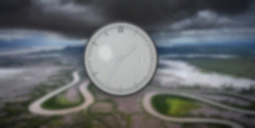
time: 1:35
